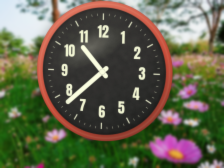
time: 10:38
